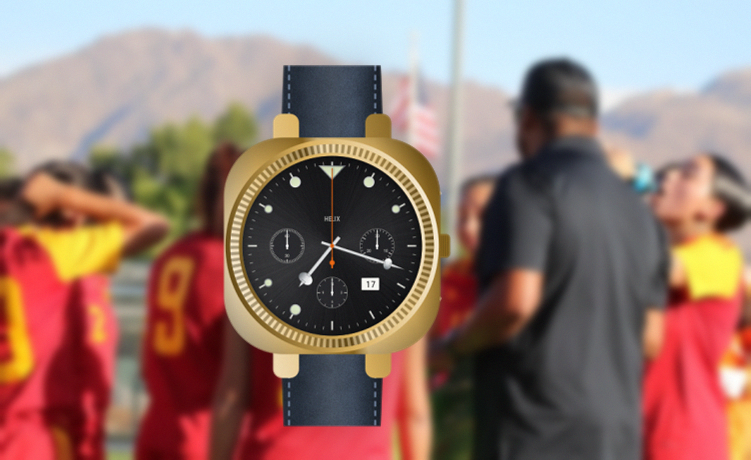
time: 7:18
